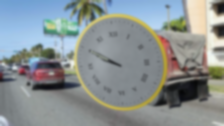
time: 9:50
